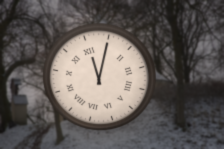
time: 12:05
